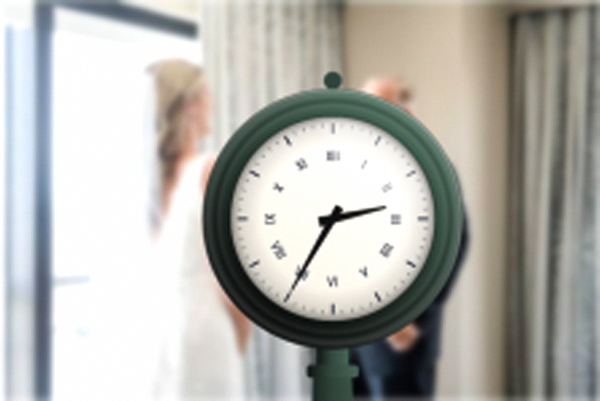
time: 2:35
